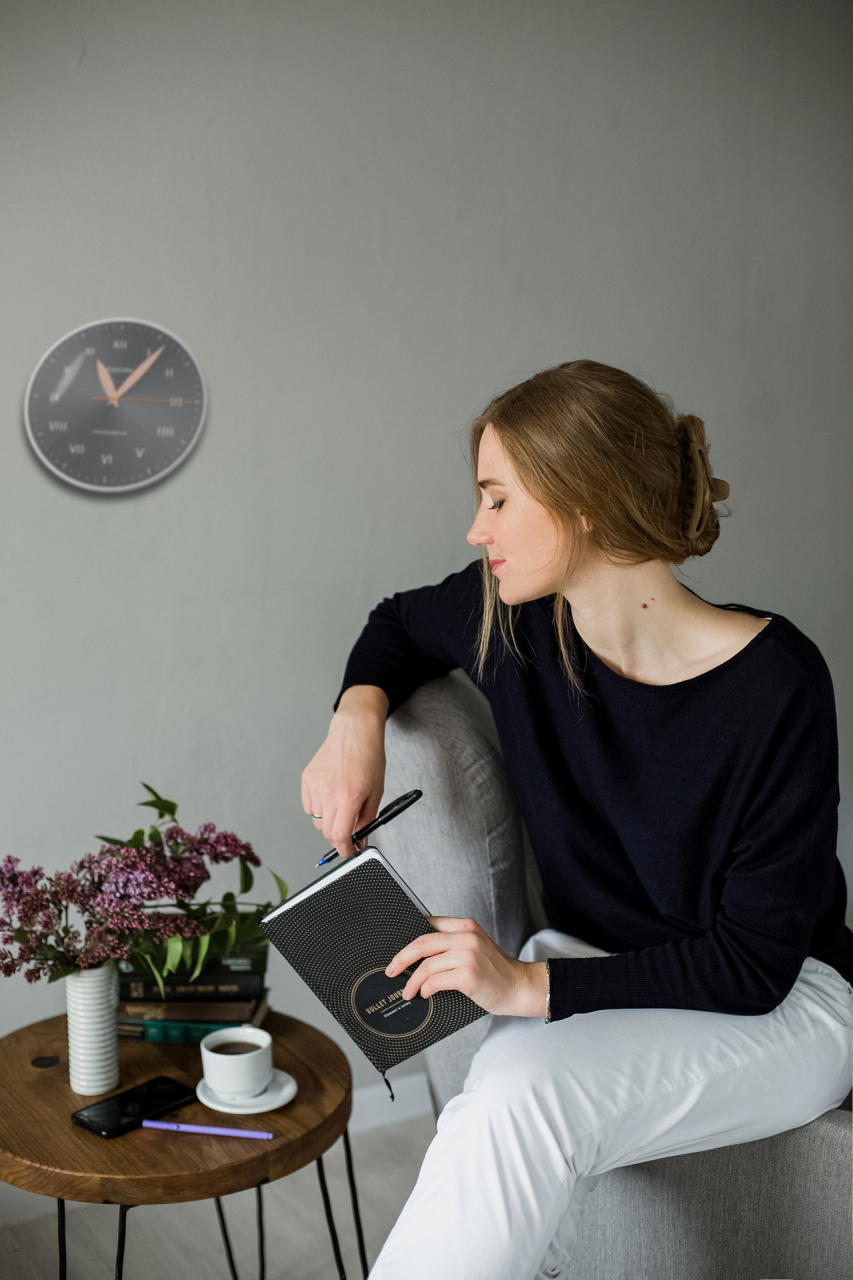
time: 11:06:15
